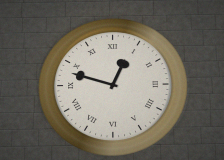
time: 12:48
